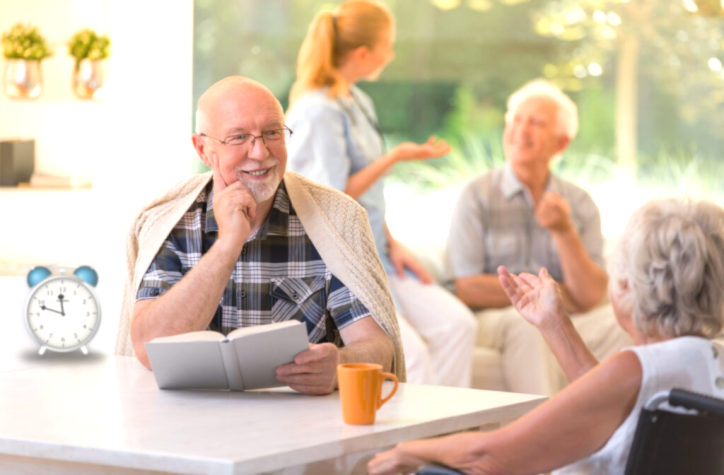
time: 11:48
